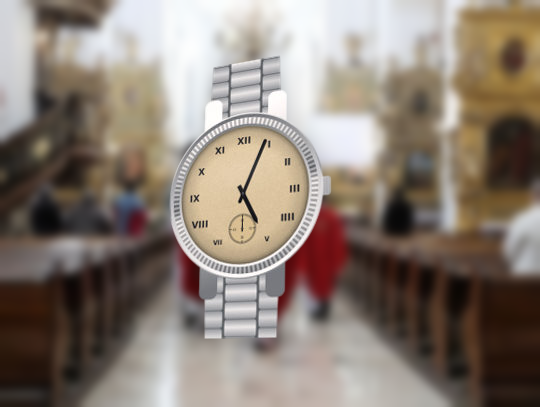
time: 5:04
